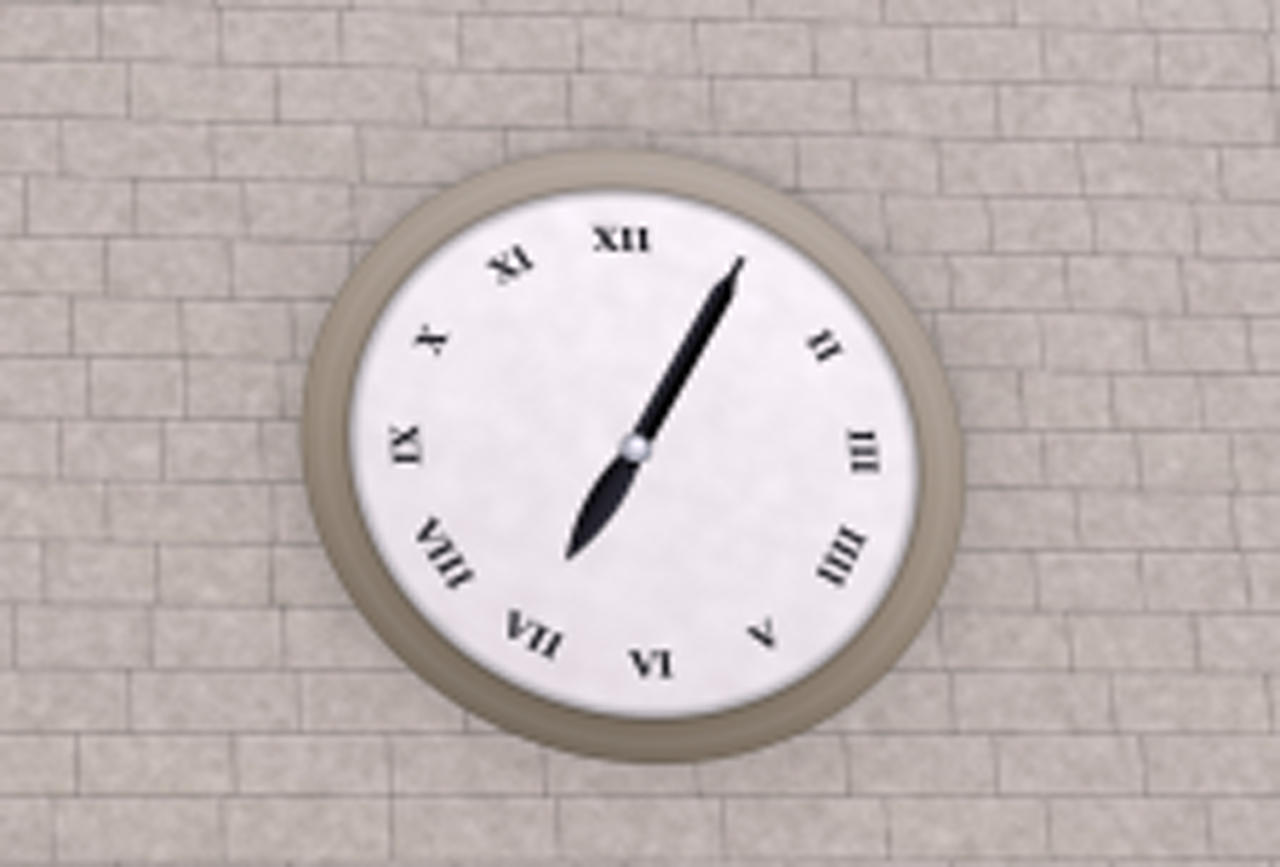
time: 7:05
